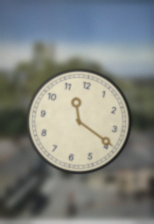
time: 11:19
